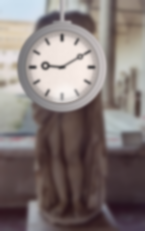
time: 9:10
